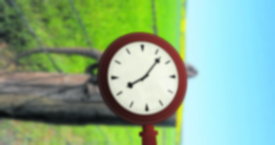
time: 8:07
